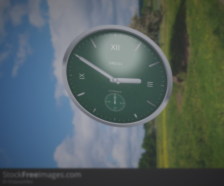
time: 2:50
